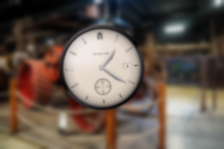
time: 1:21
